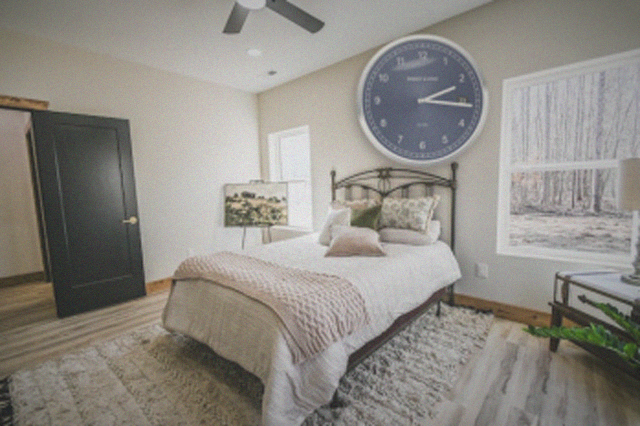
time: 2:16
